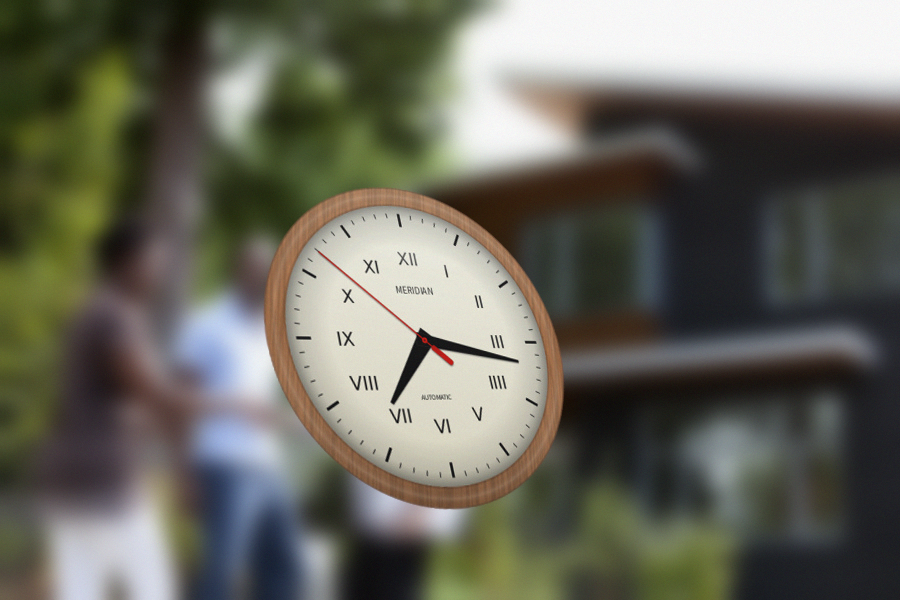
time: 7:16:52
